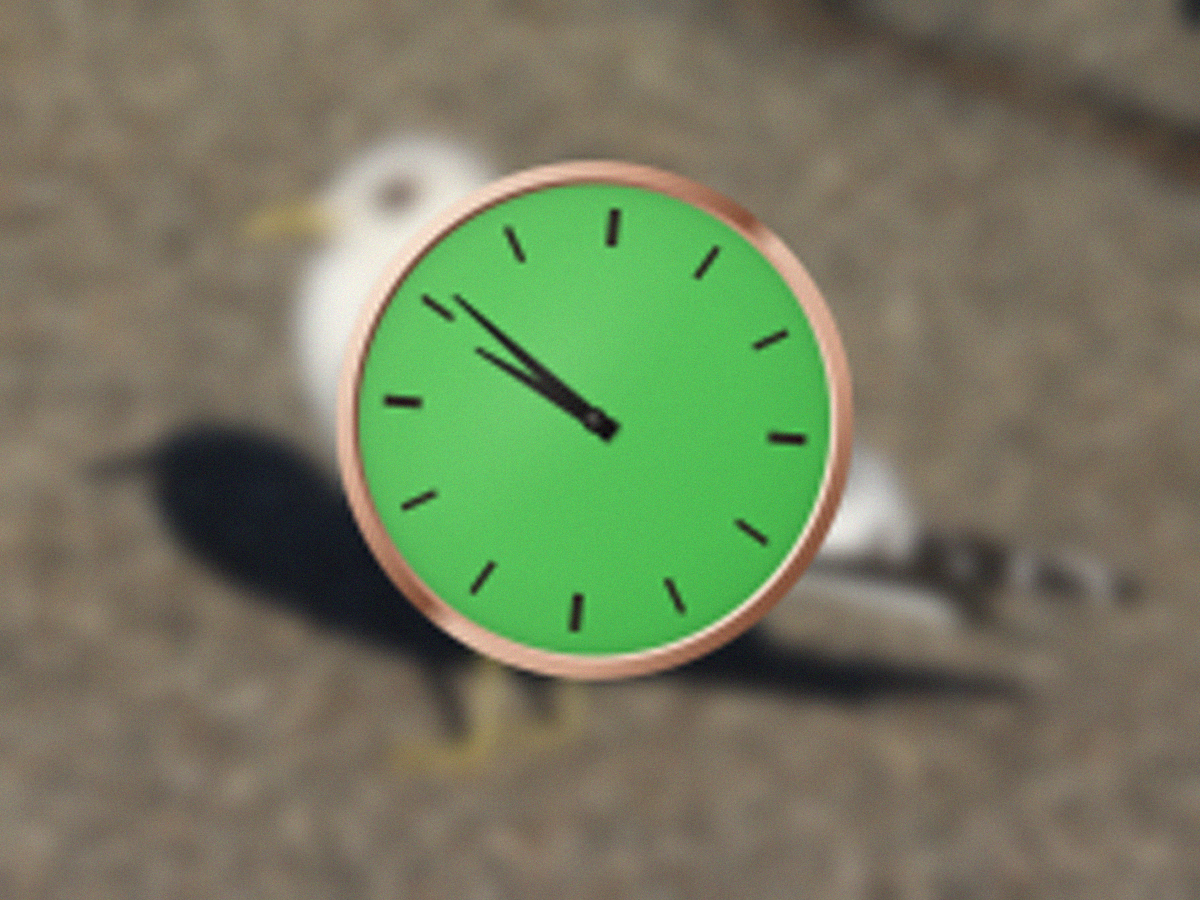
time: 9:51
